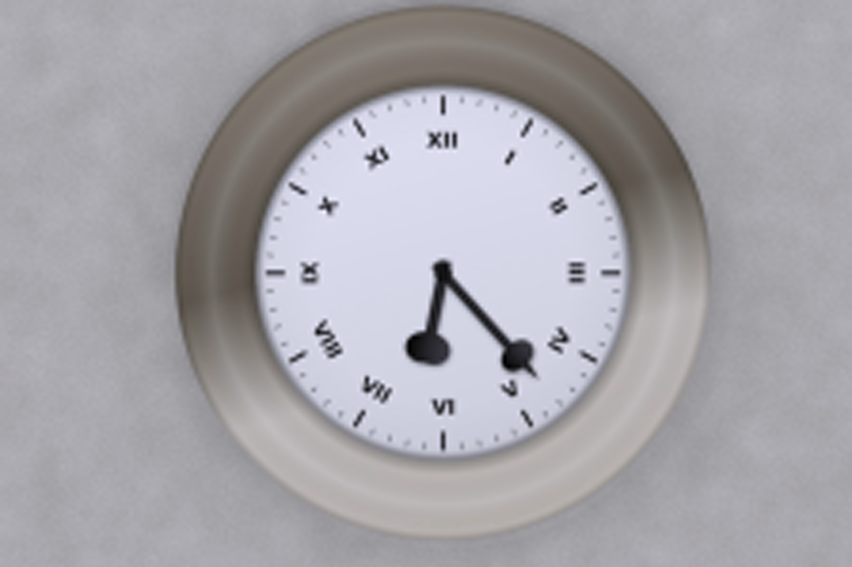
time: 6:23
